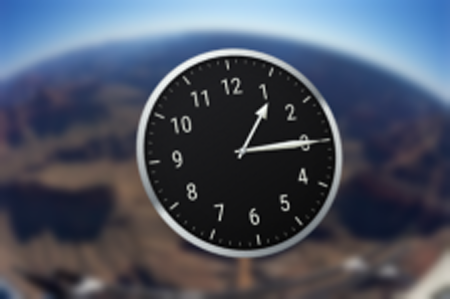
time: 1:15
